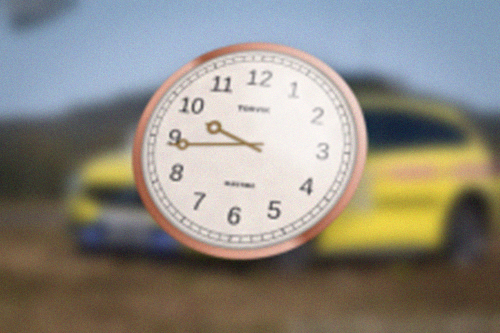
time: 9:44
